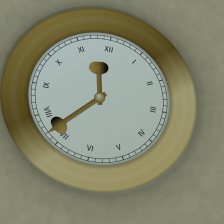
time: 11:37
